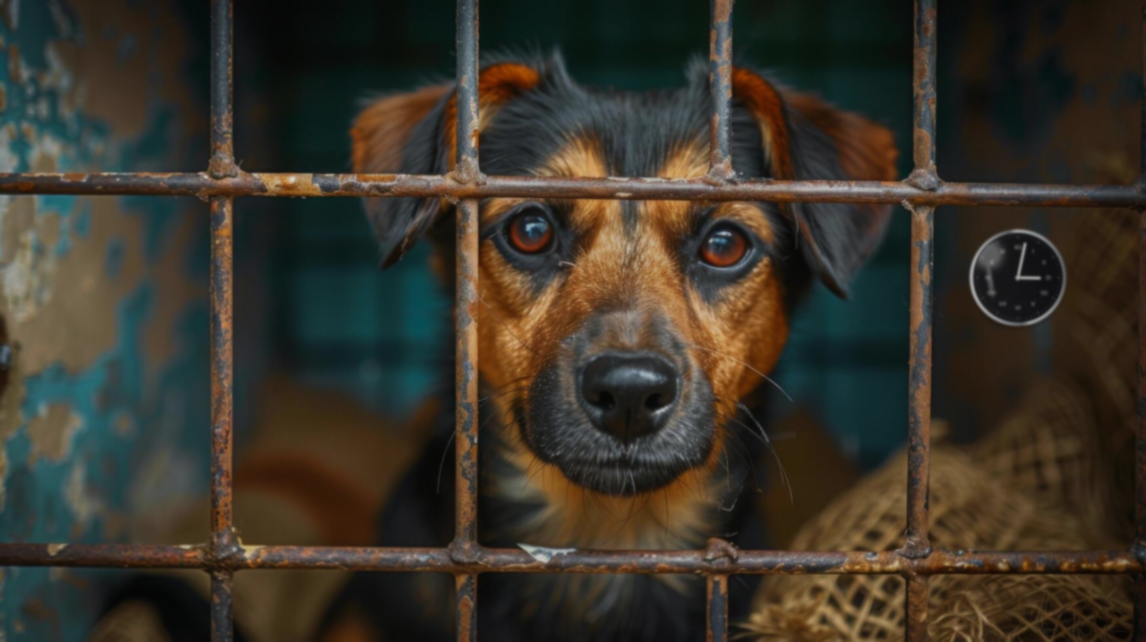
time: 3:02
